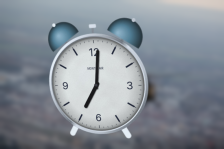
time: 7:01
